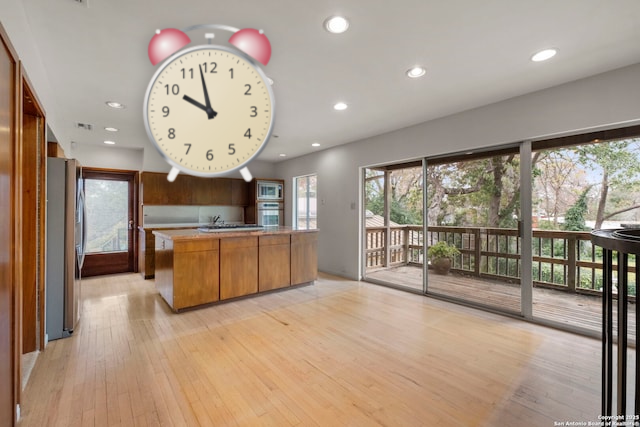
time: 9:58
